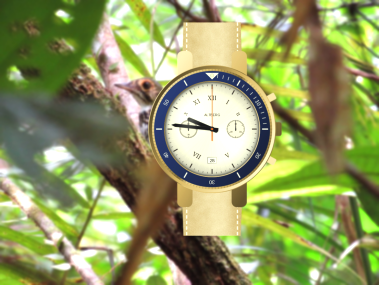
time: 9:46
